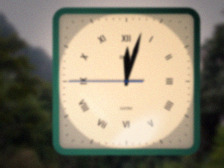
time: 12:02:45
